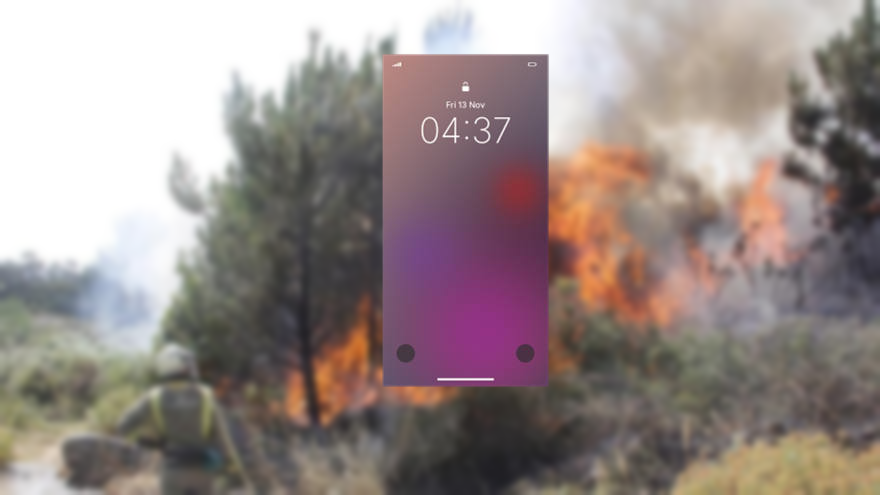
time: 4:37
